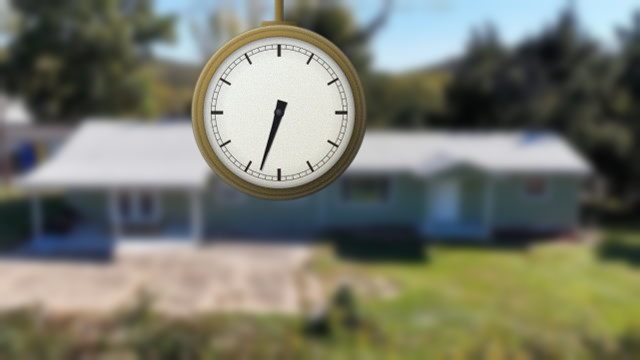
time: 6:33
